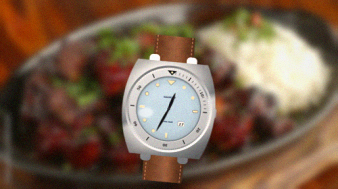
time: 12:34
